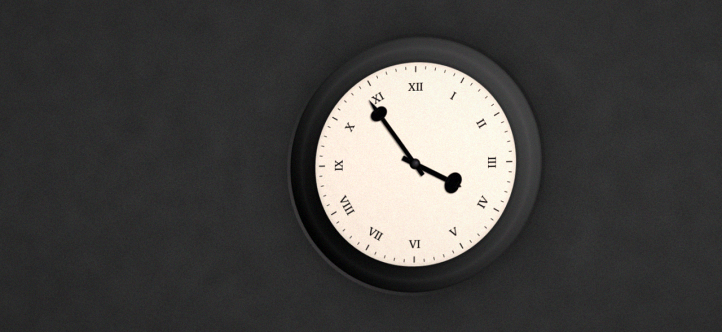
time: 3:54
